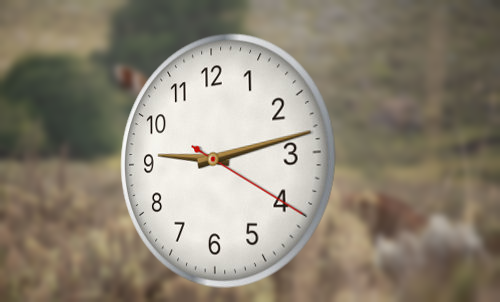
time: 9:13:20
